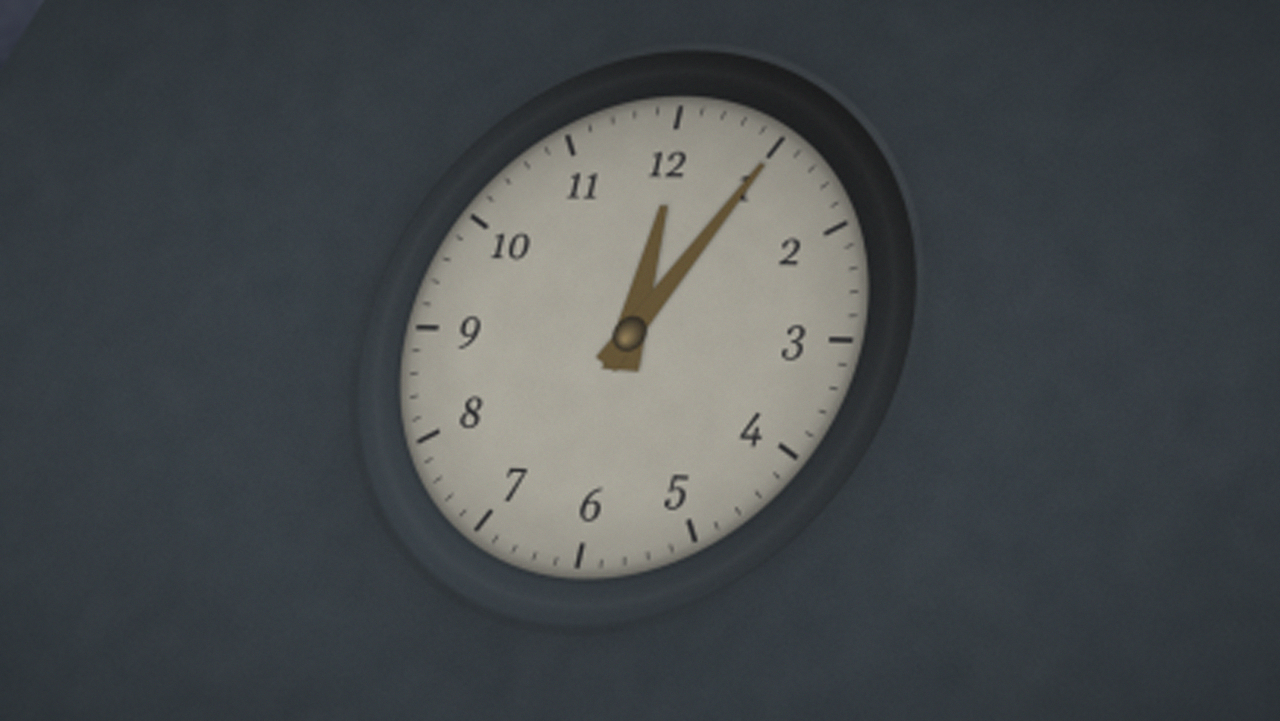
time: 12:05
